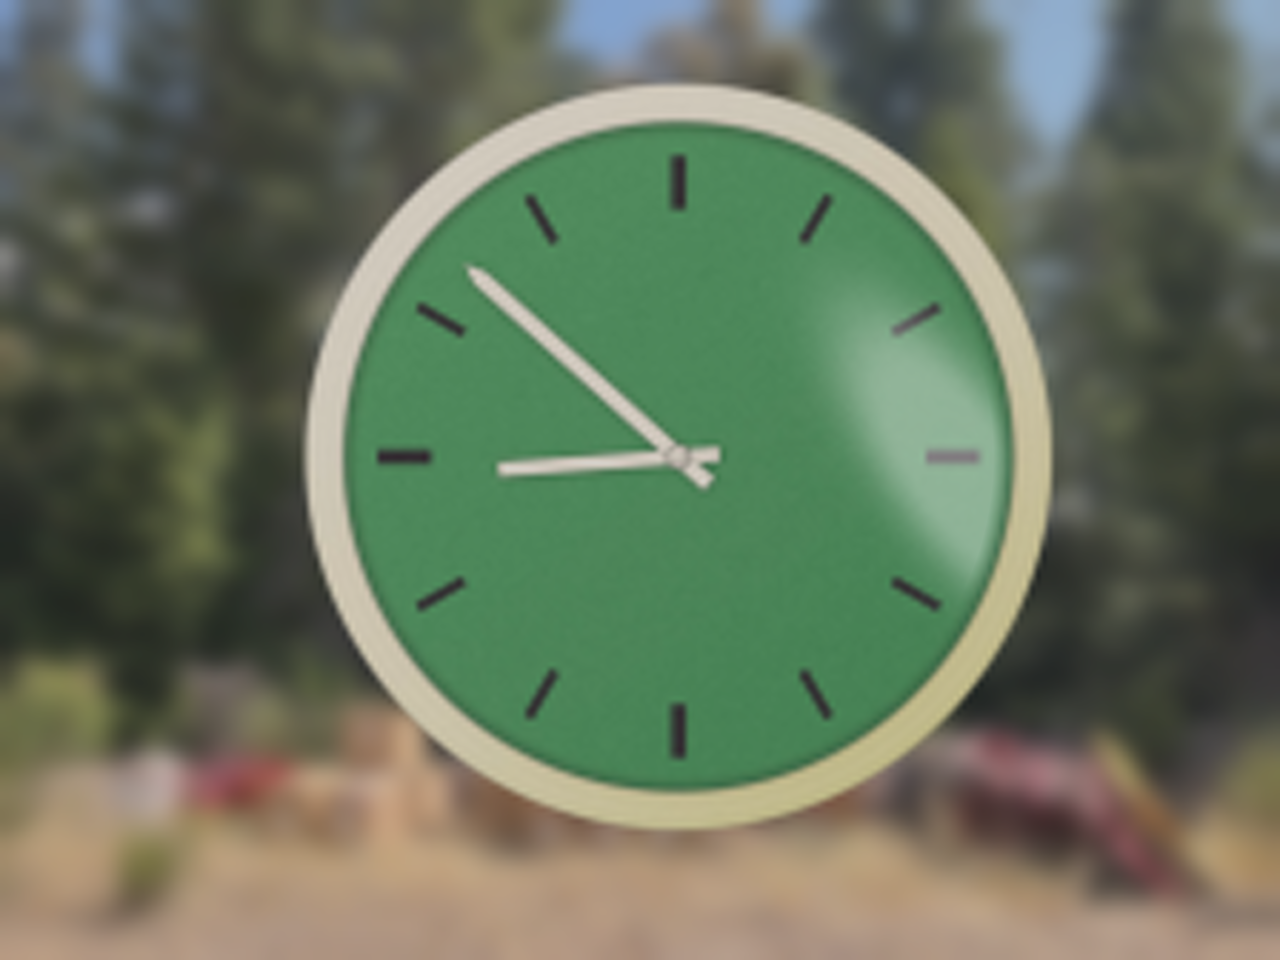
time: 8:52
